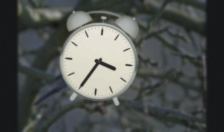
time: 3:35
